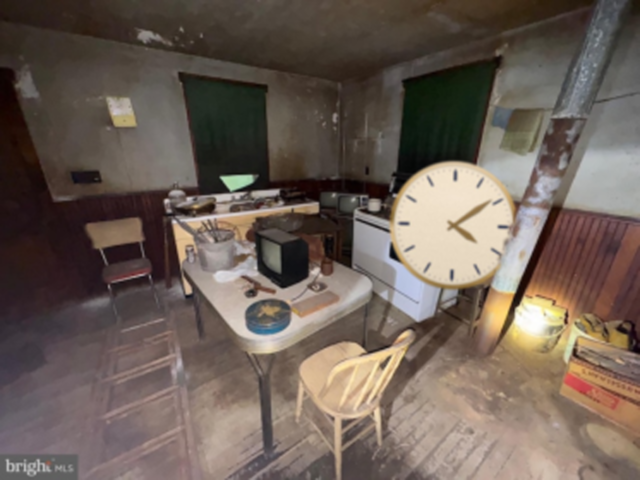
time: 4:09
